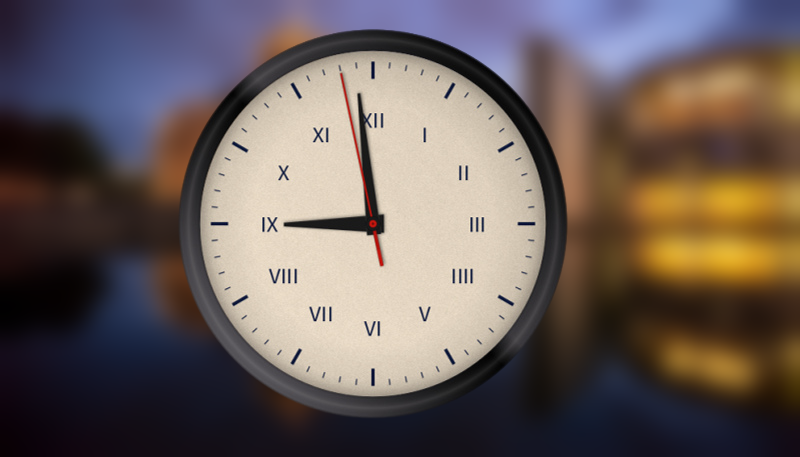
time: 8:58:58
